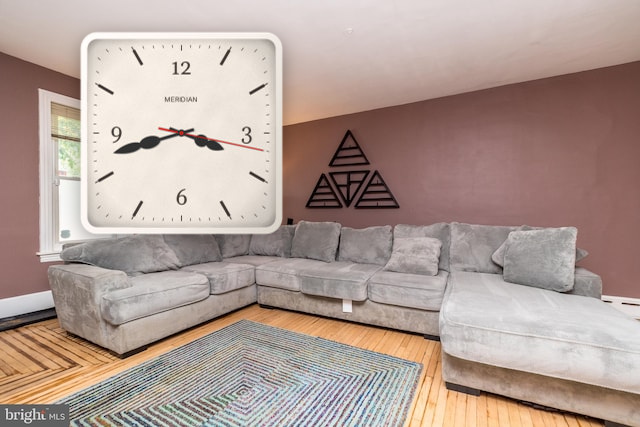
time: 3:42:17
